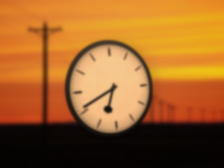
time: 6:41
